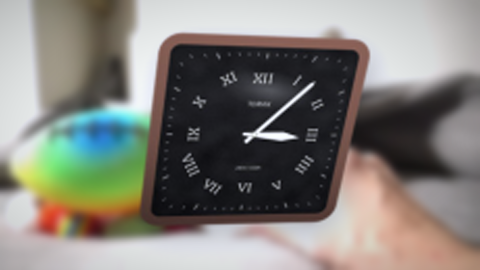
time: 3:07
